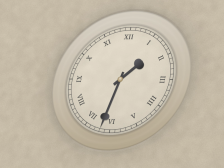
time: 1:32
